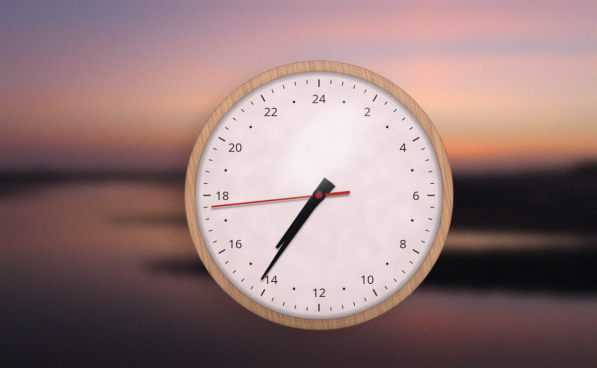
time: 14:35:44
